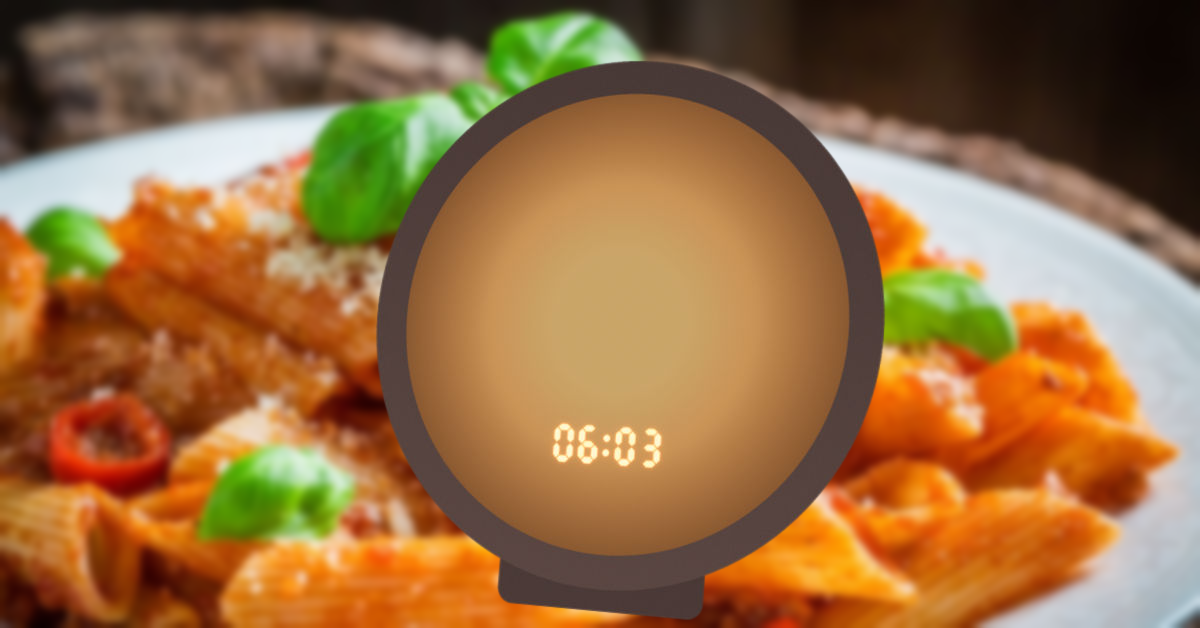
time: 6:03
